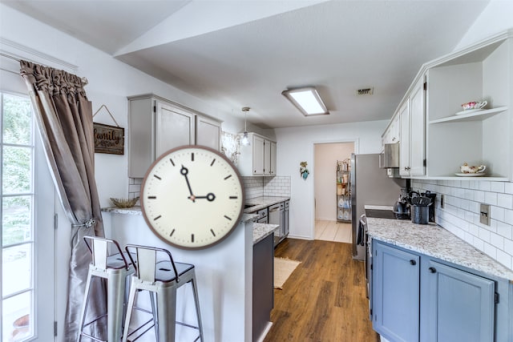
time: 2:57
